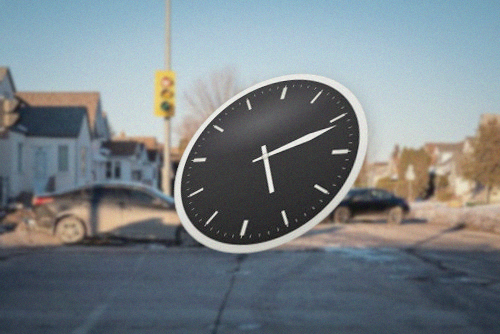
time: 5:11
